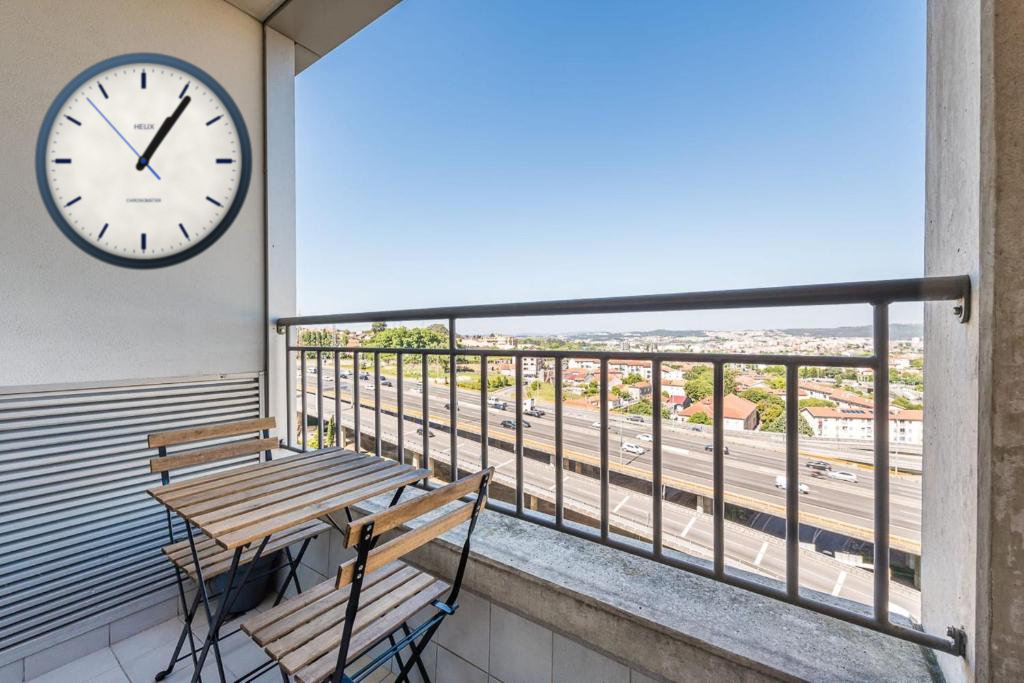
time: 1:05:53
